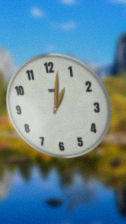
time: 1:02
